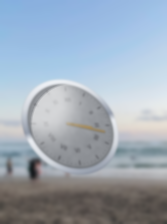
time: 3:17
